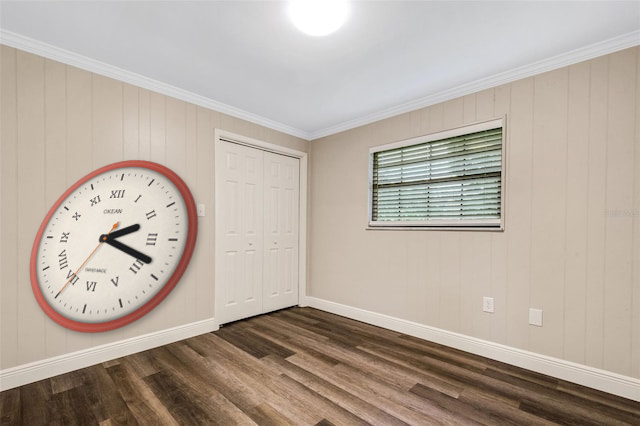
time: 2:18:35
